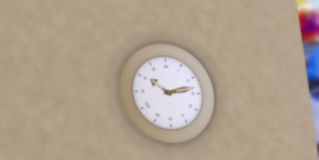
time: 10:13
